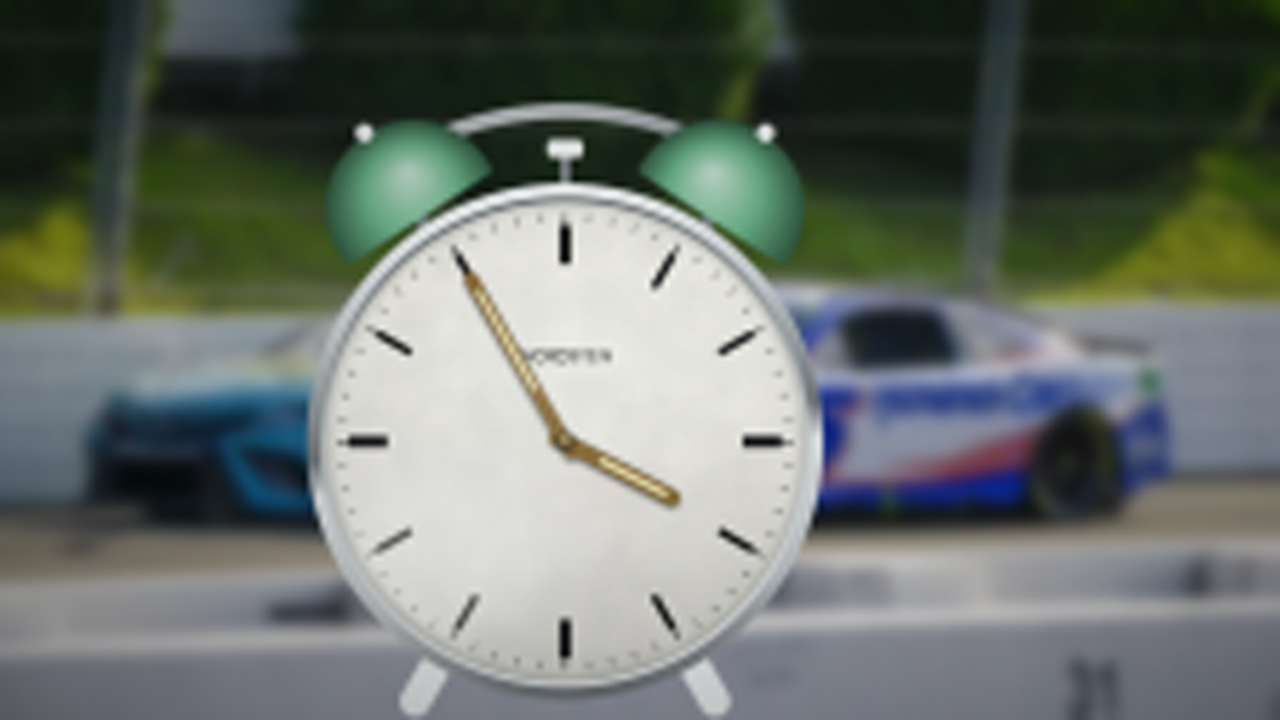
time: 3:55
